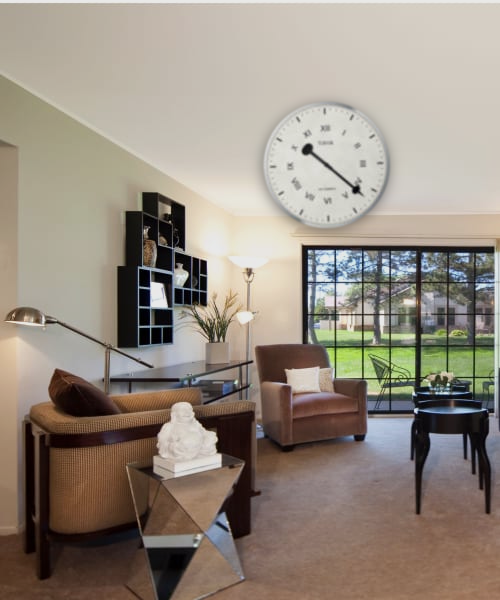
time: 10:22
